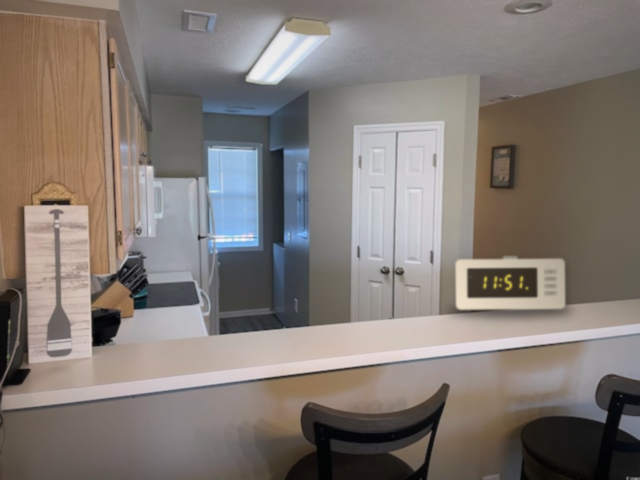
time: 11:51
